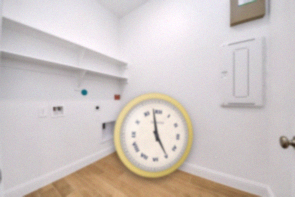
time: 4:58
